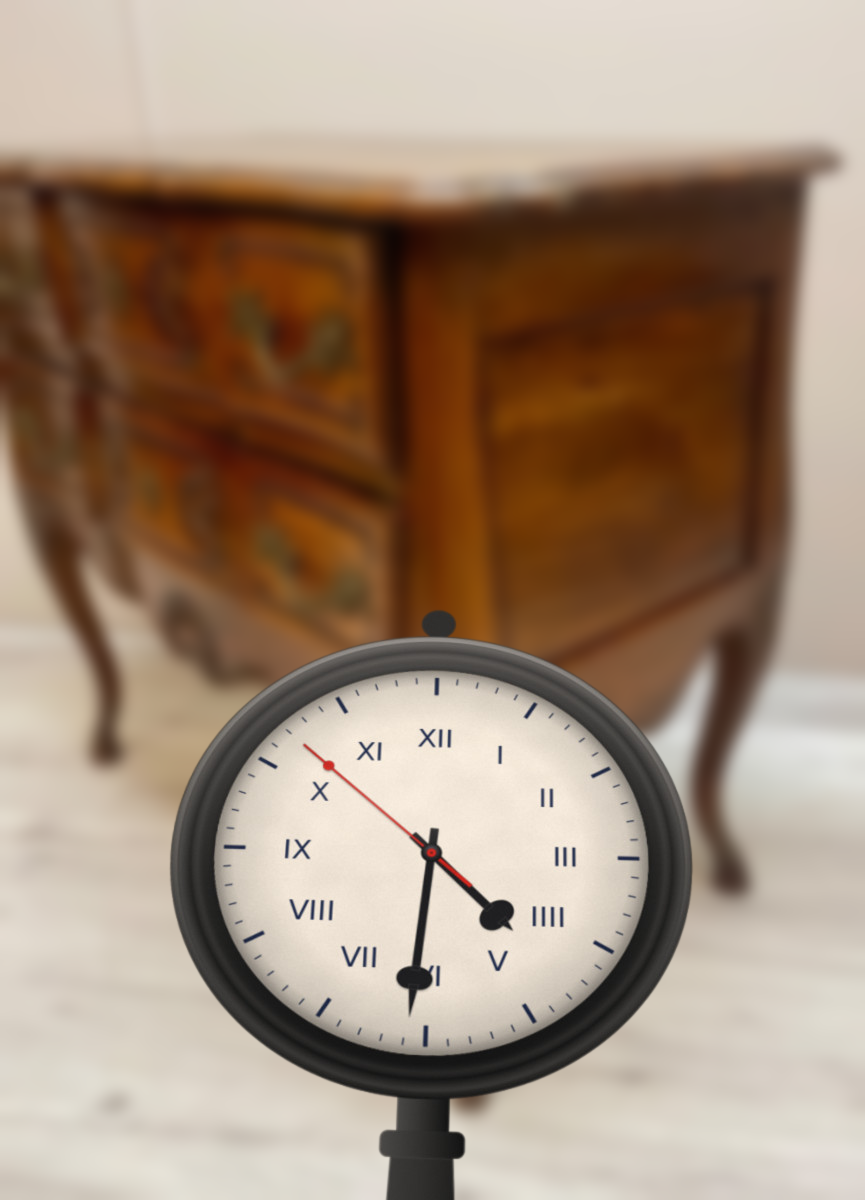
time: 4:30:52
